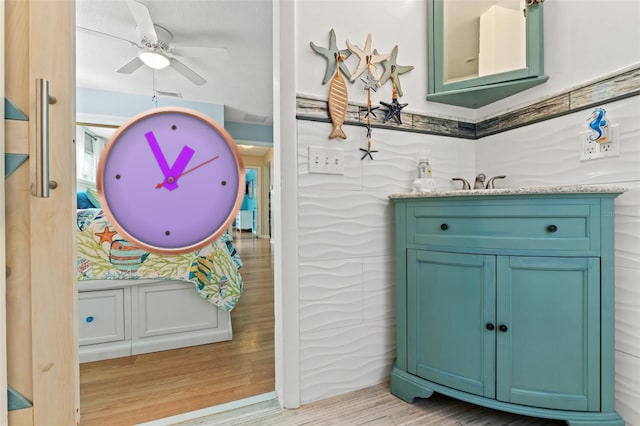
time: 12:55:10
